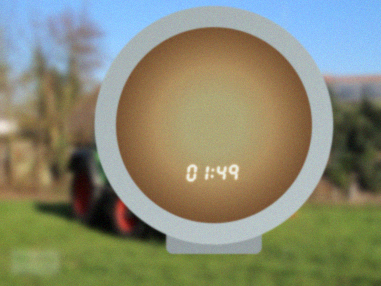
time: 1:49
